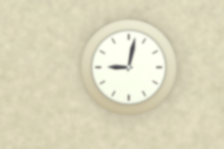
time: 9:02
